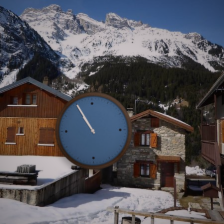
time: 10:55
